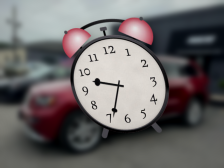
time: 9:34
